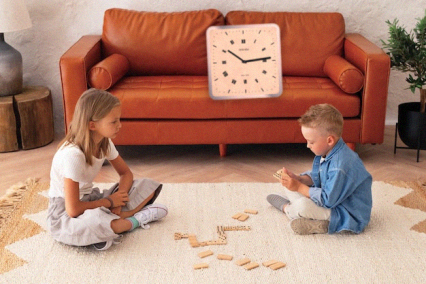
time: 10:14
